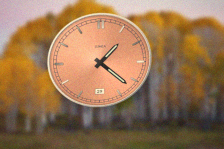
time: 1:22
